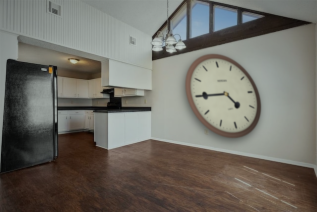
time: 4:45
